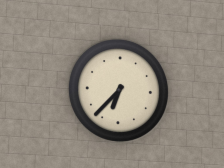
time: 6:37
